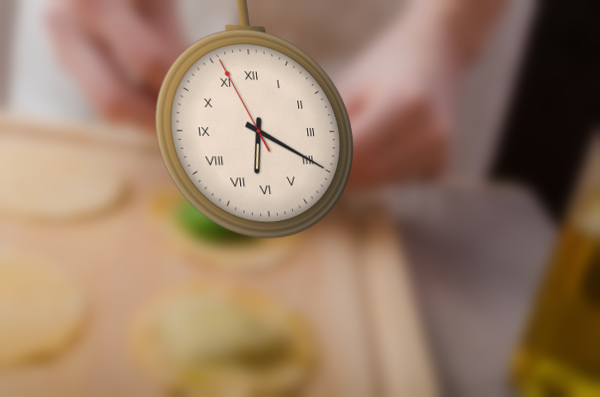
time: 6:19:56
